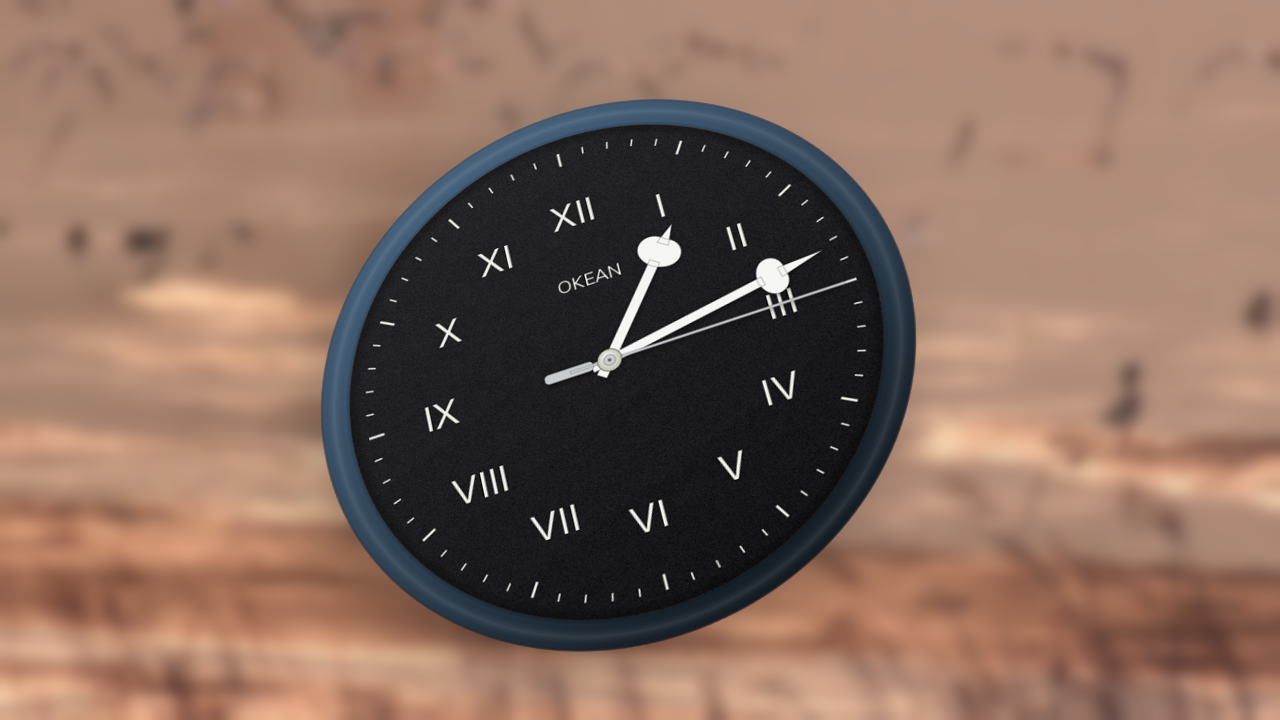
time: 1:13:15
